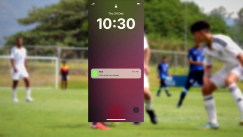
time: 10:30
